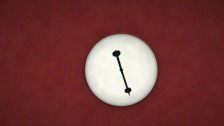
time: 11:27
